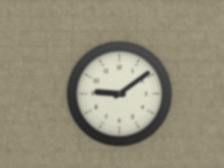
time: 9:09
